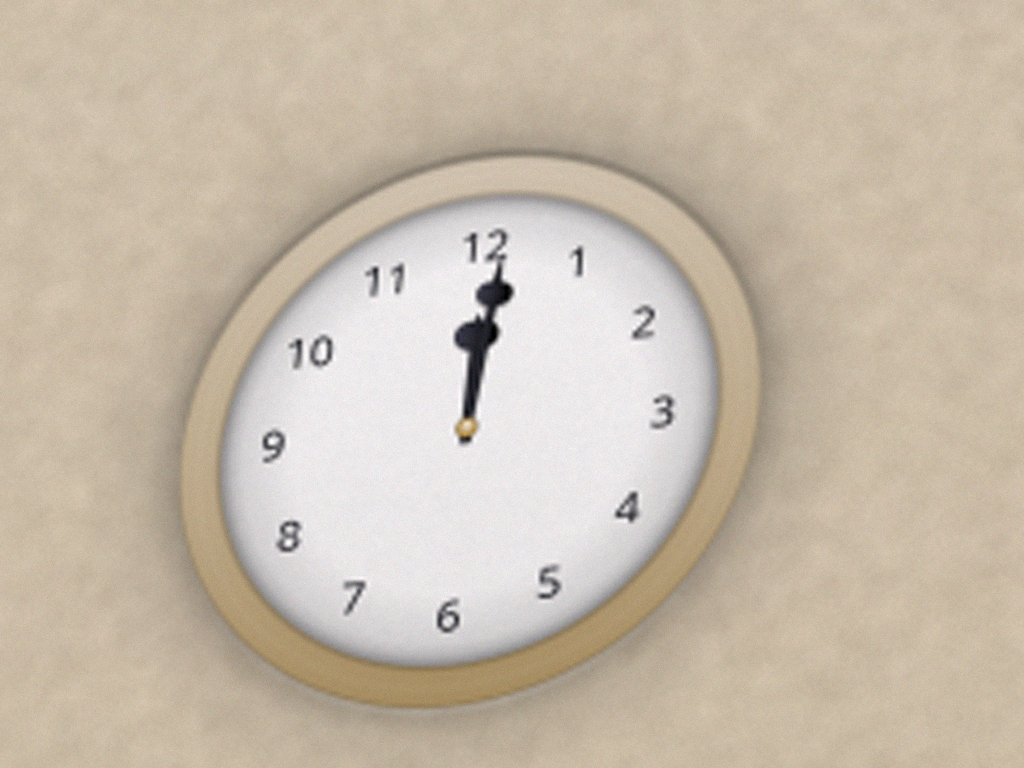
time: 12:01
